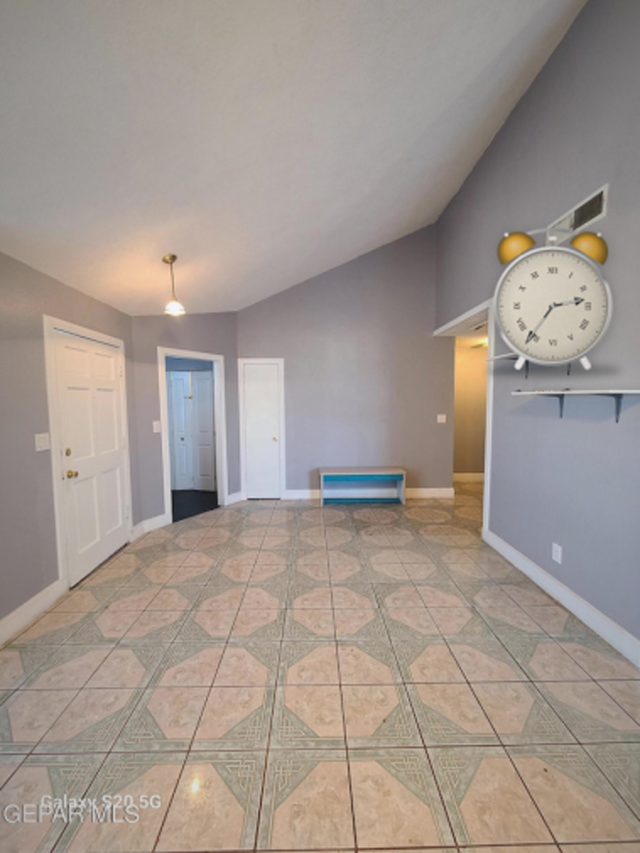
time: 2:36
